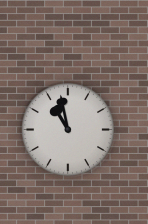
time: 10:58
